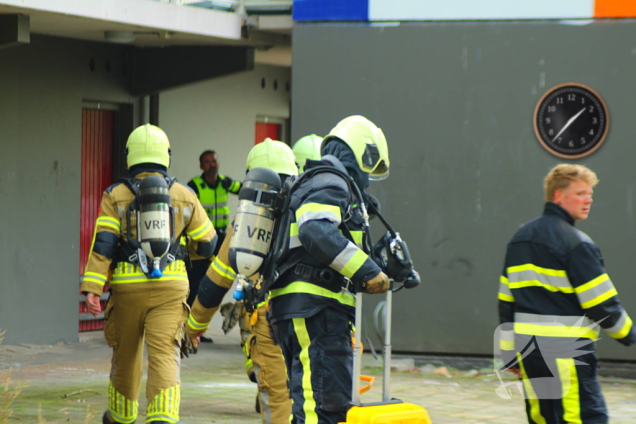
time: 1:37
